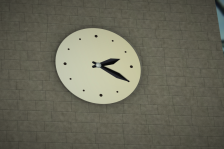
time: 2:20
